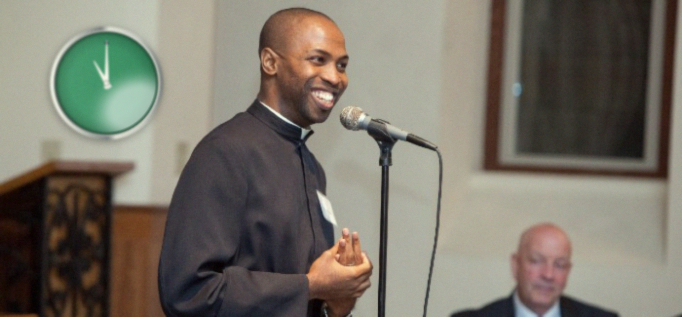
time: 11:00
